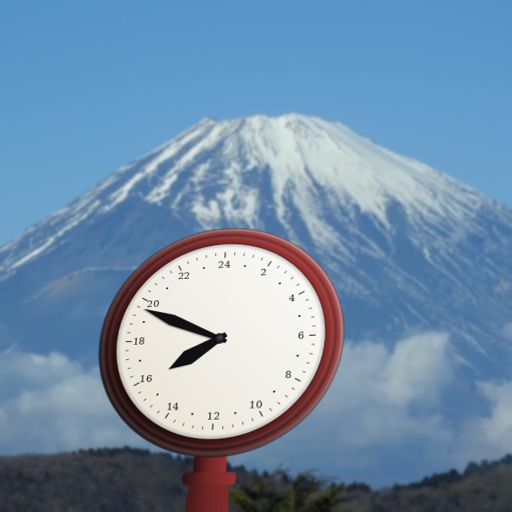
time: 15:49
